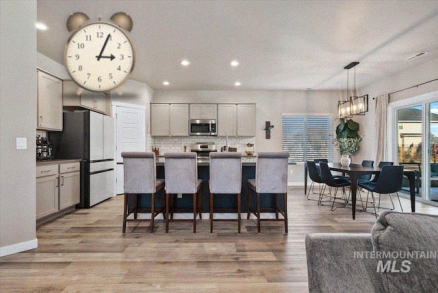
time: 3:04
